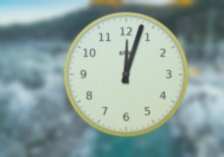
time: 12:03
